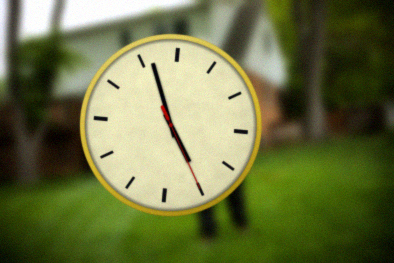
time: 4:56:25
